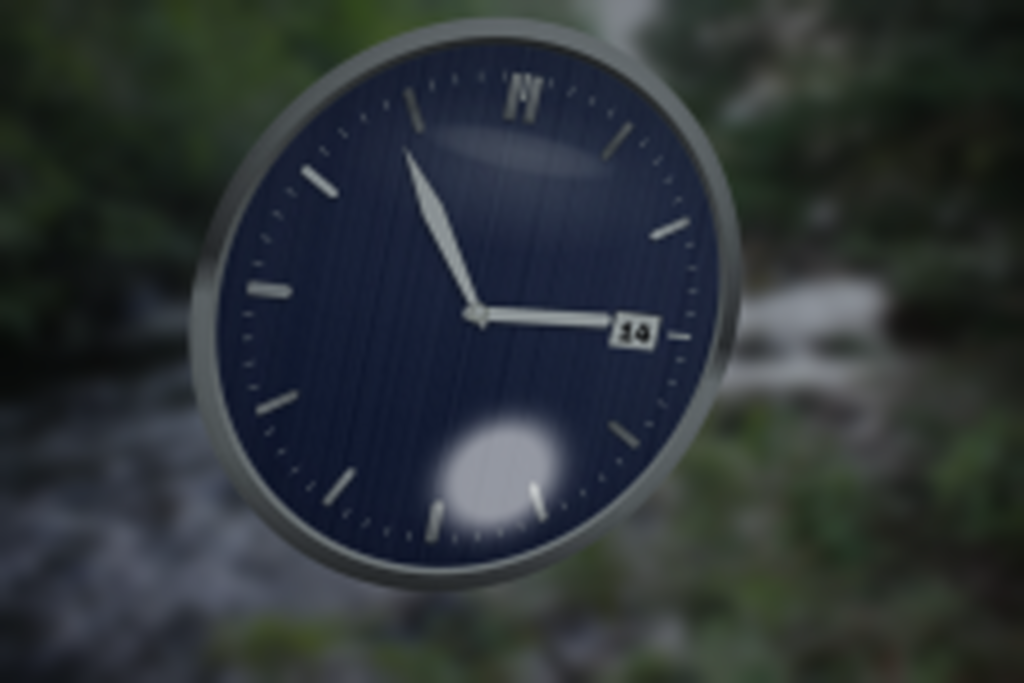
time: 2:54
